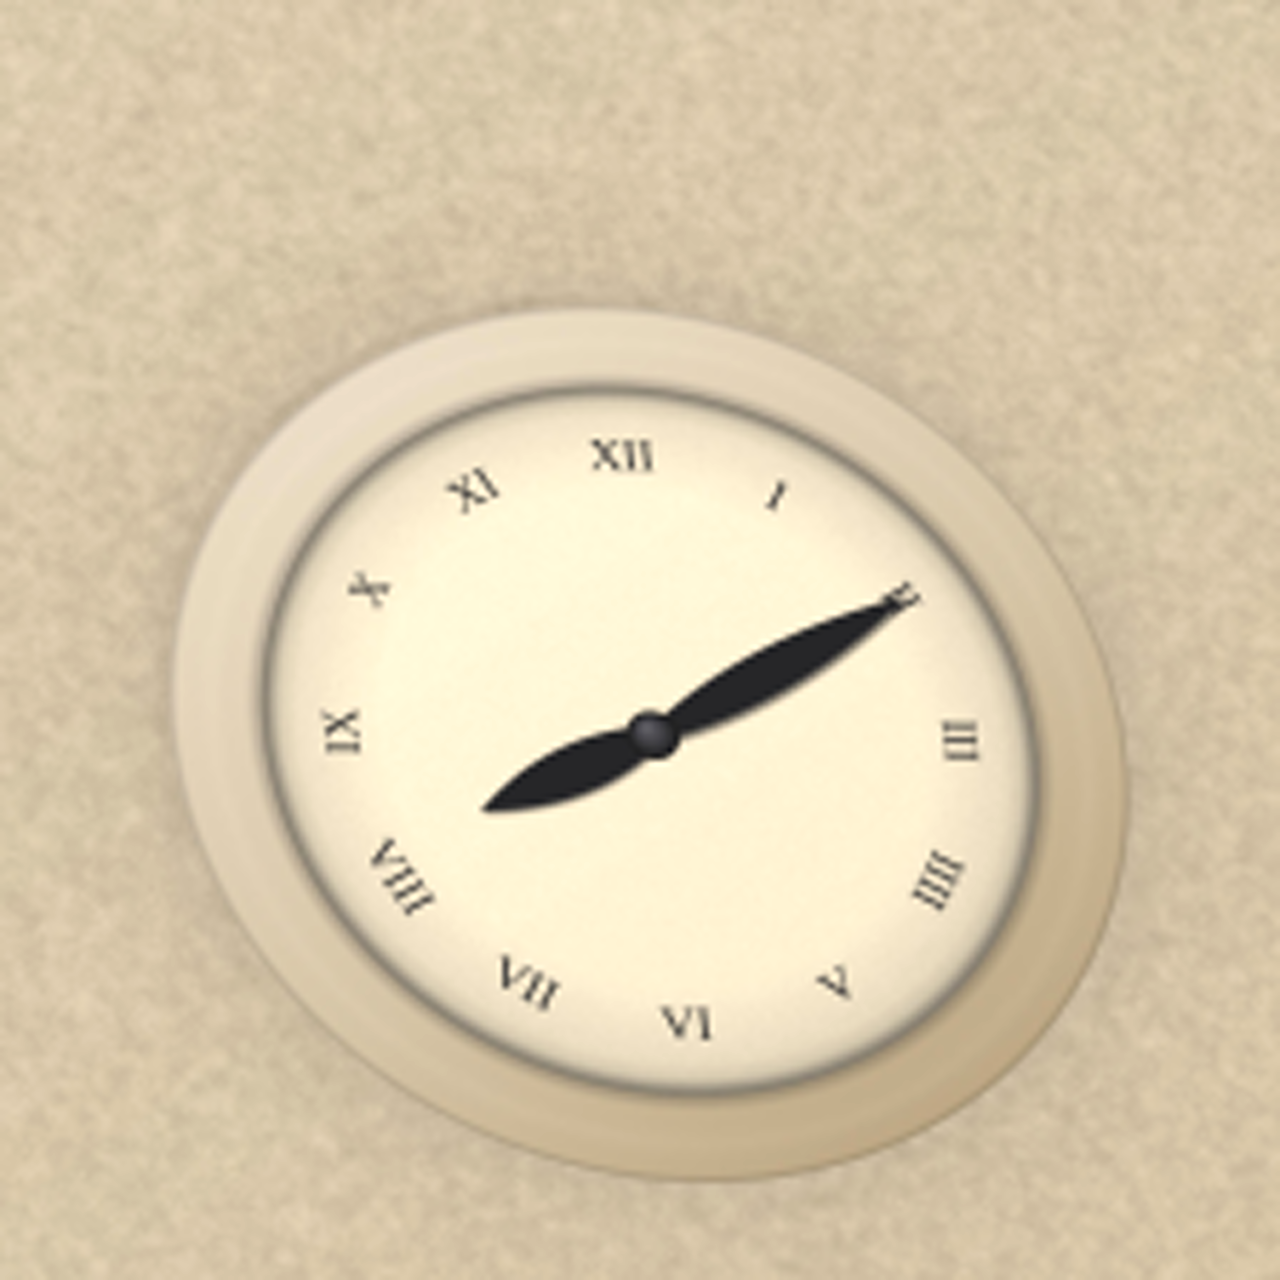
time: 8:10
